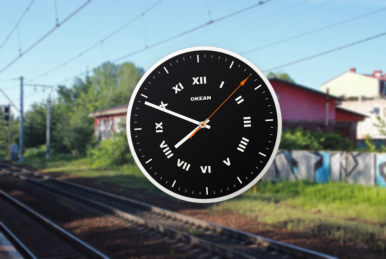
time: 7:49:08
